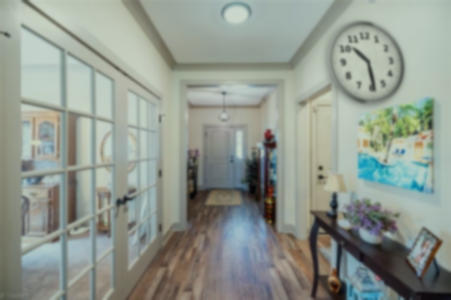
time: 10:29
